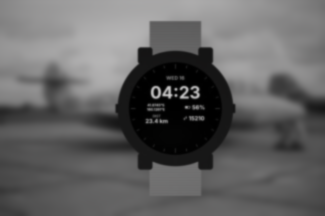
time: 4:23
